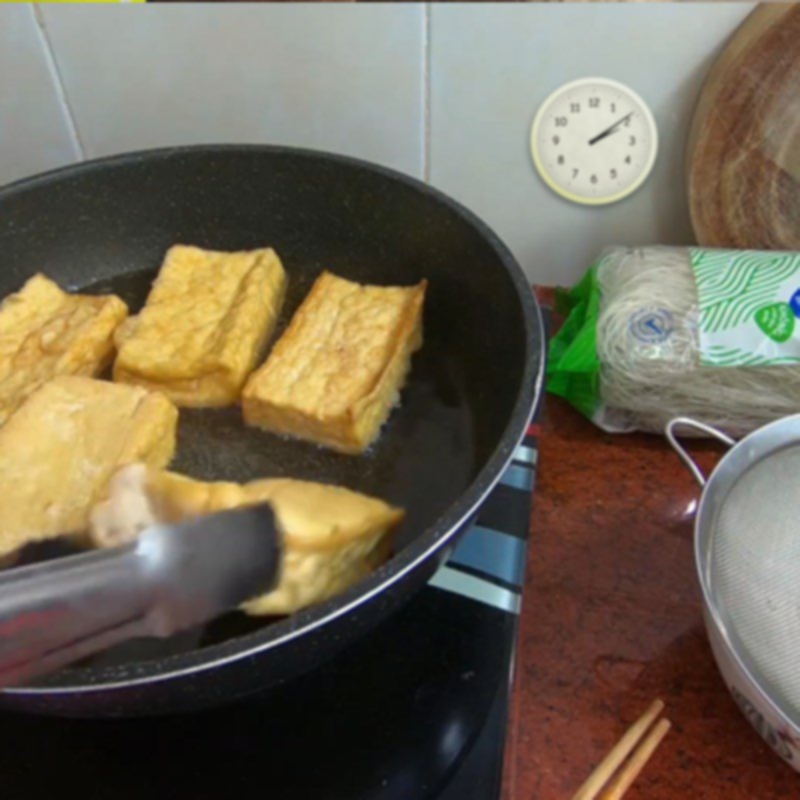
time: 2:09
